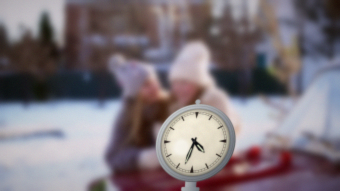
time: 4:33
